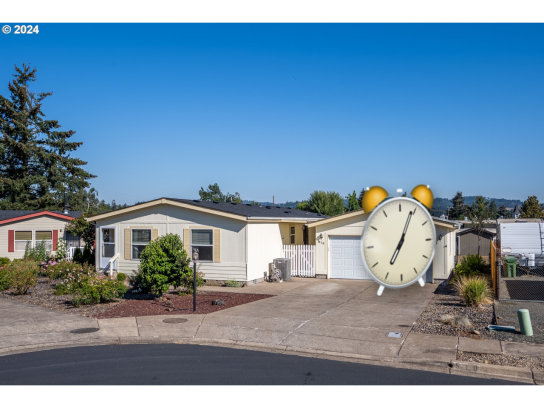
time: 7:04
